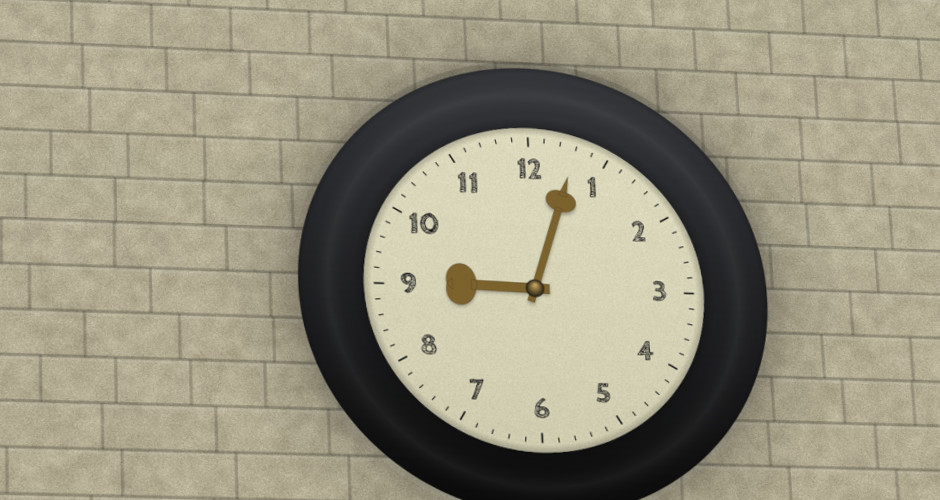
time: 9:03
